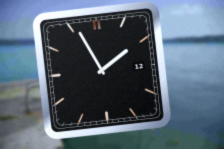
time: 1:56
